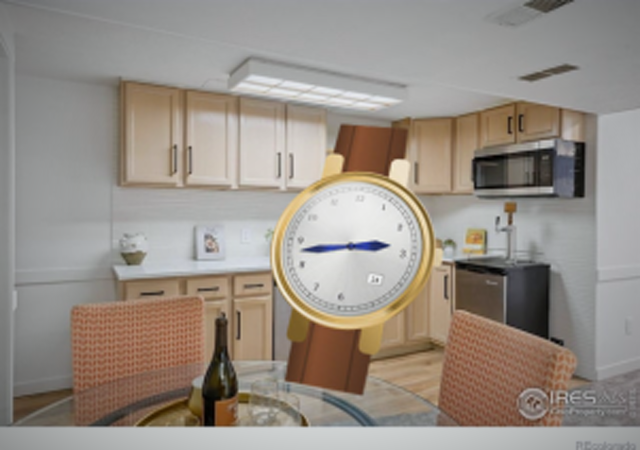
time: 2:43
